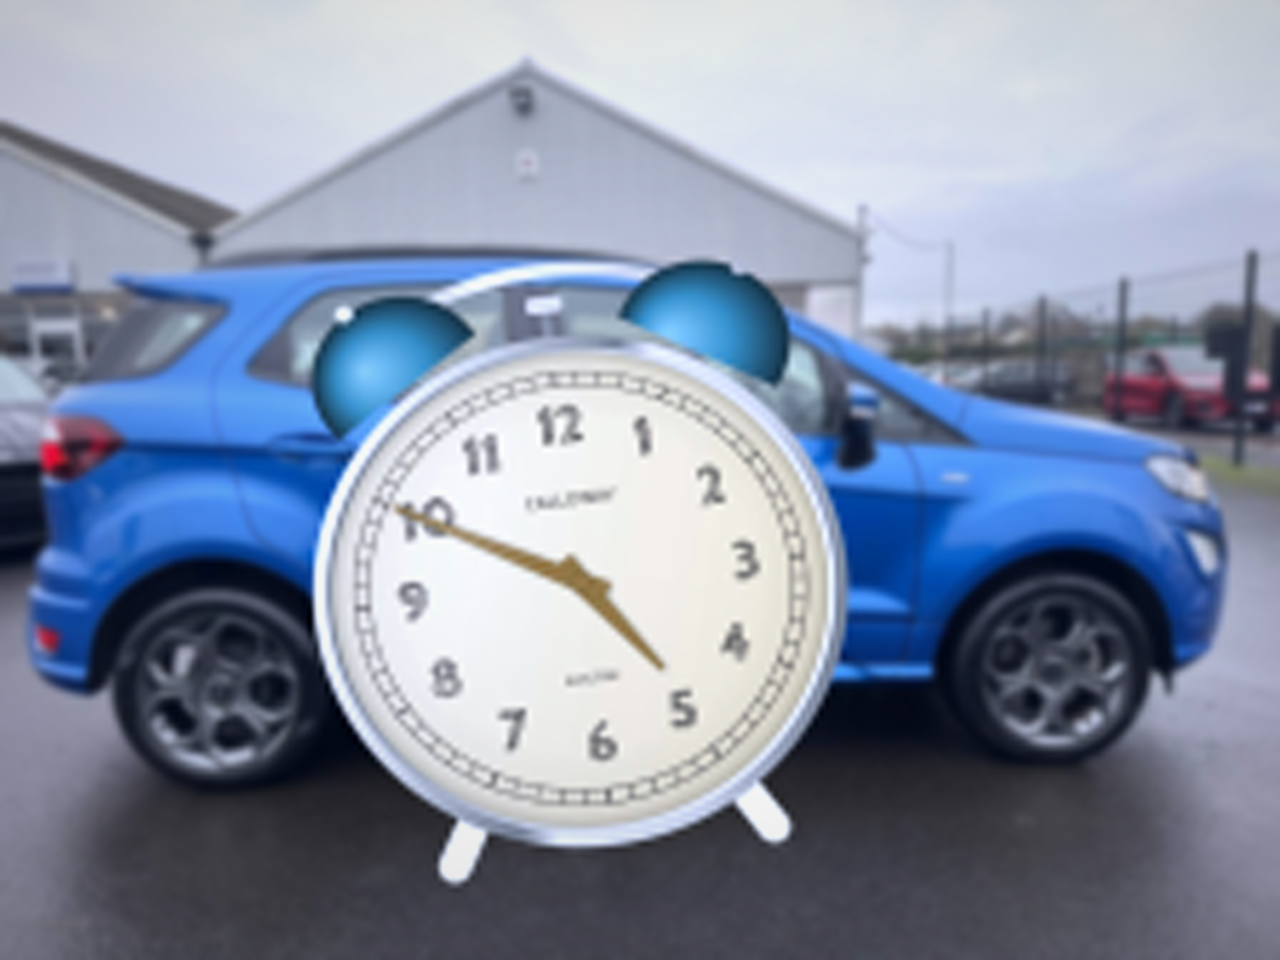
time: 4:50
